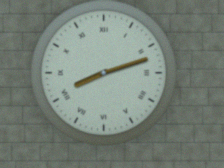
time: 8:12
